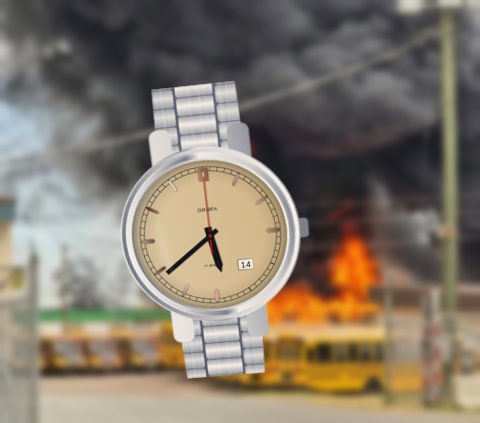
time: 5:39:00
